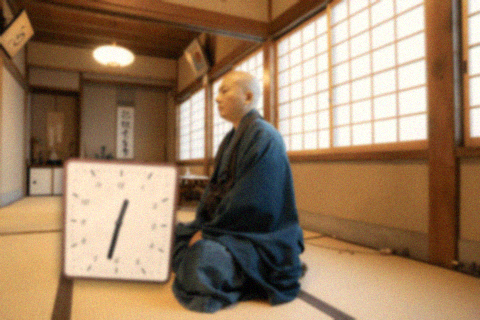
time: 12:32
